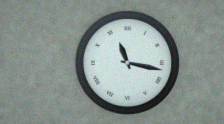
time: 11:17
